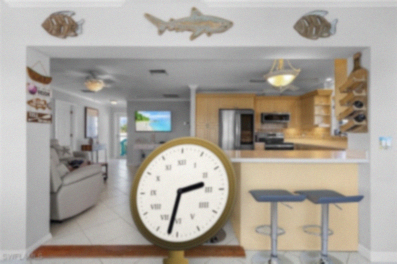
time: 2:32
